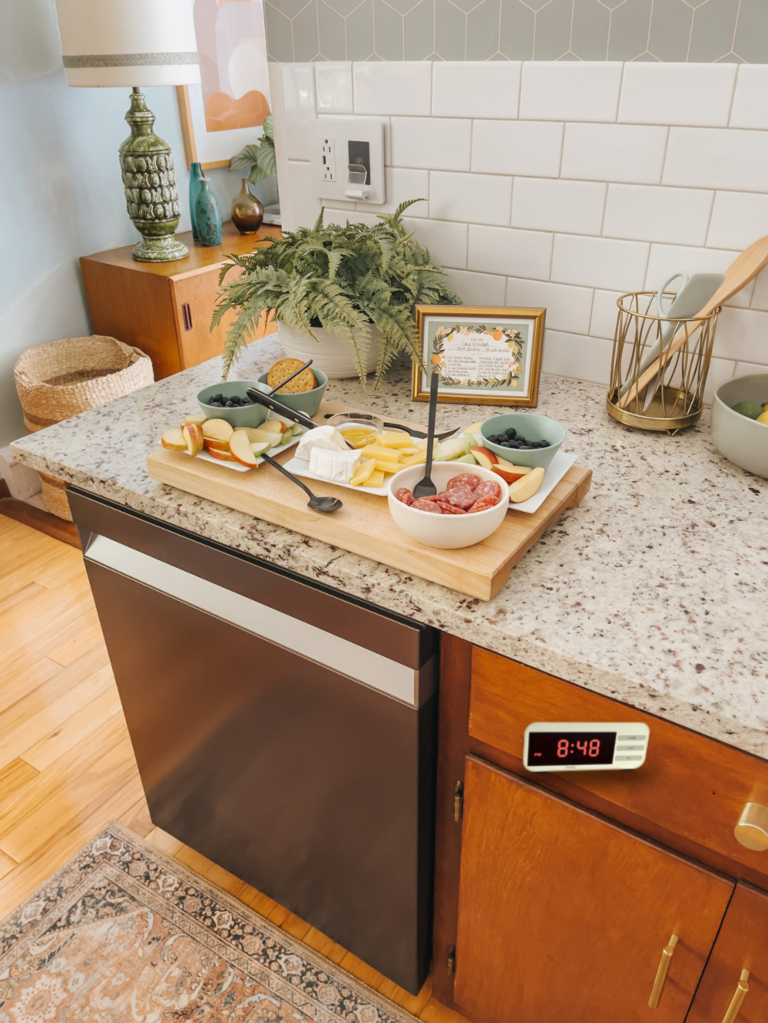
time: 8:48
